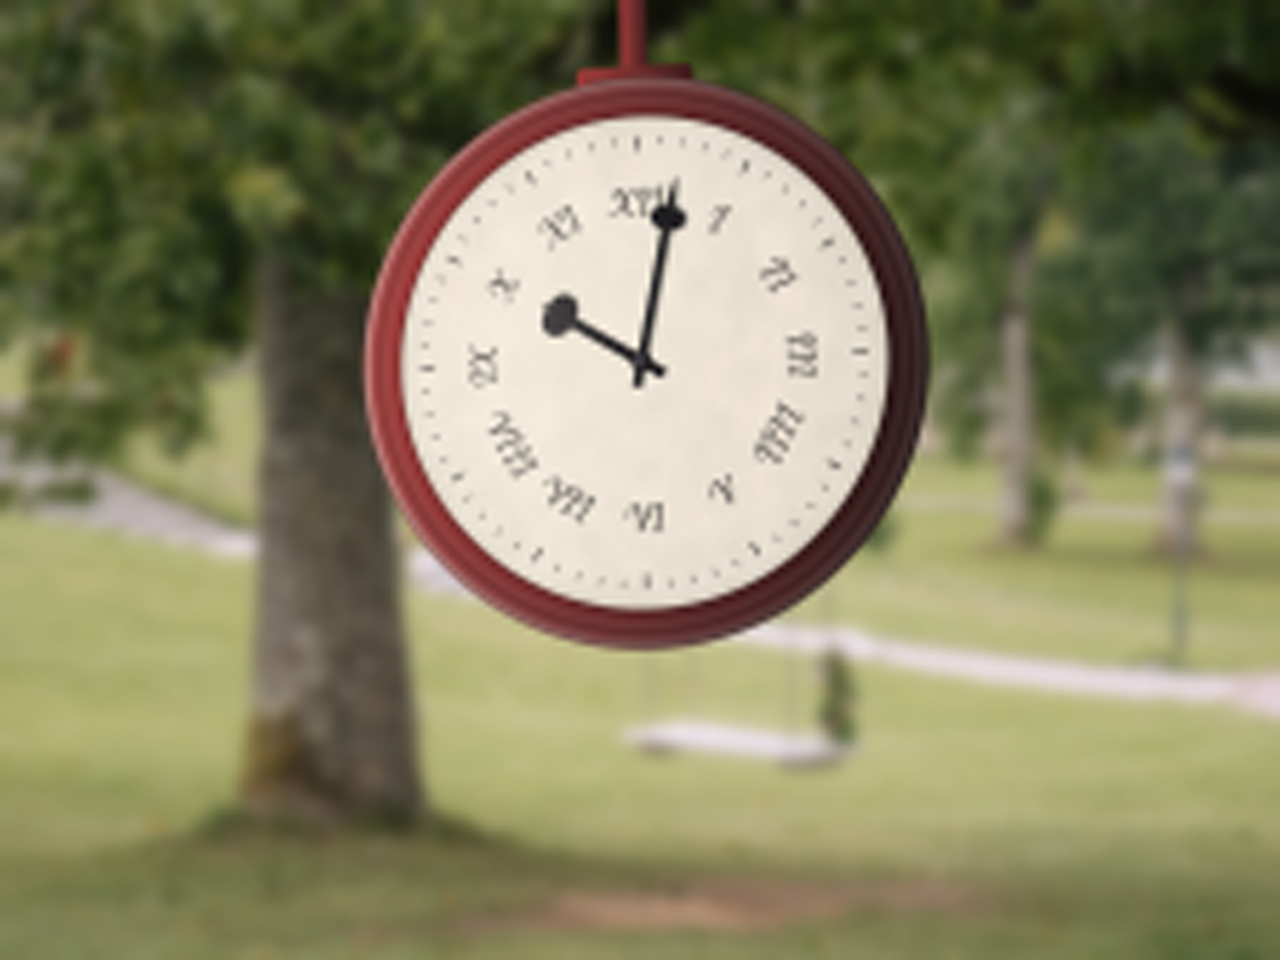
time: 10:02
